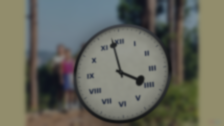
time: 3:58
